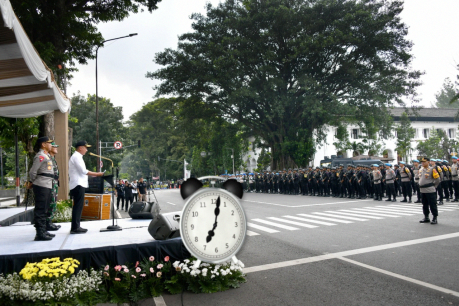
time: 7:02
